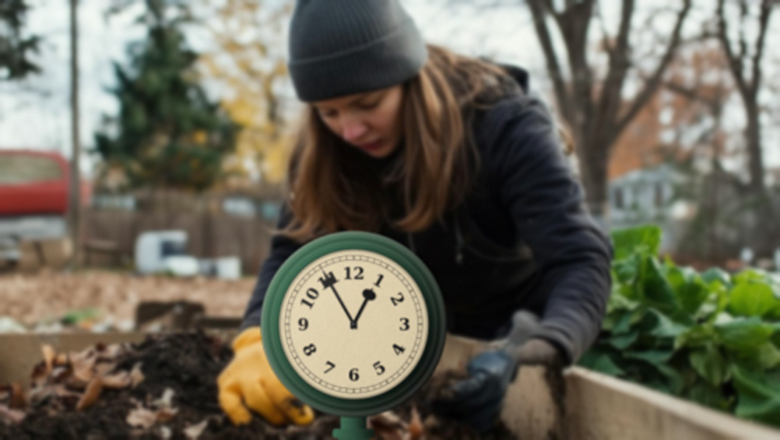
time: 12:55
